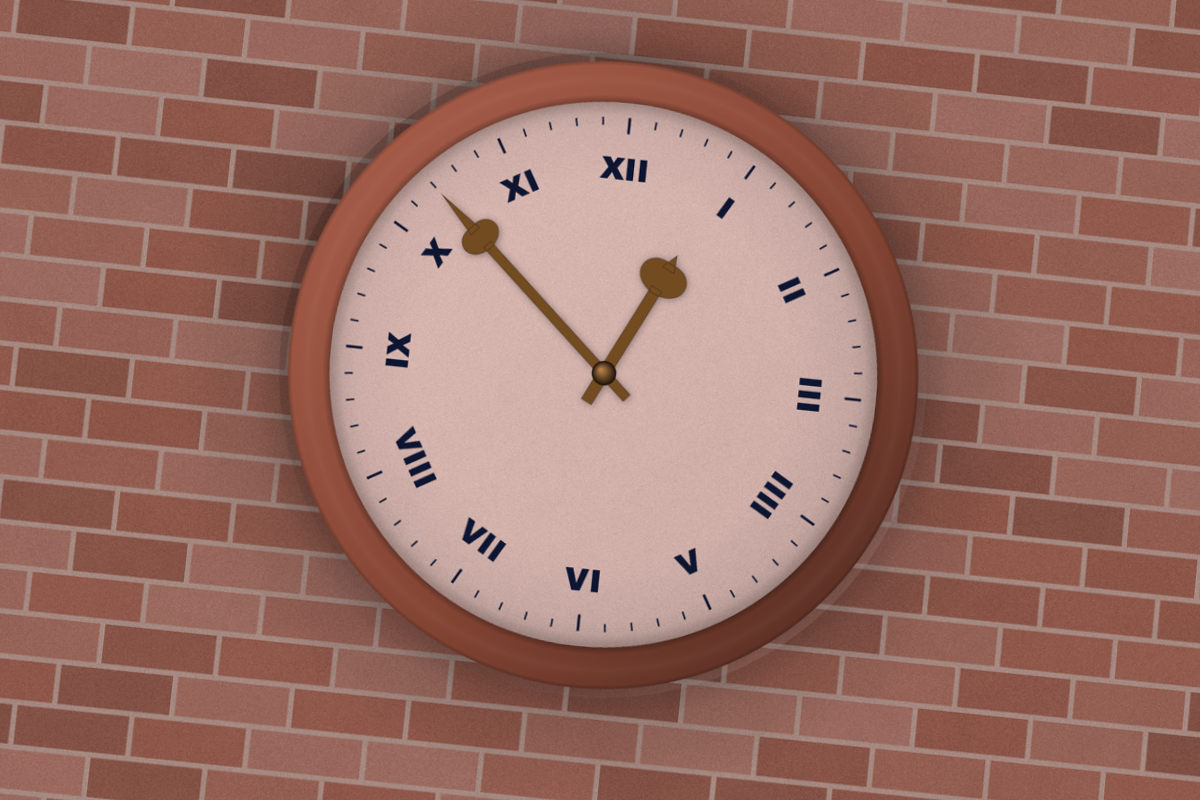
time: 12:52
